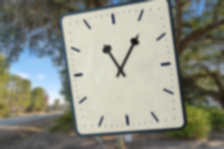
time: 11:06
